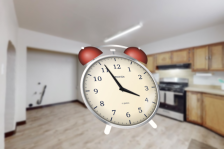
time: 3:56
